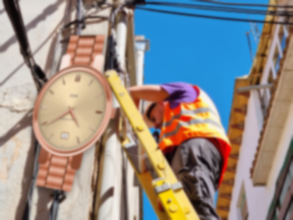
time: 4:39
